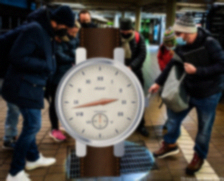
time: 2:43
